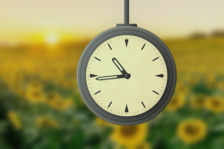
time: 10:44
